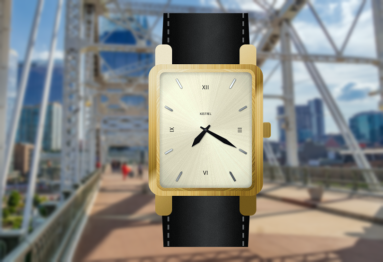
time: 7:20
